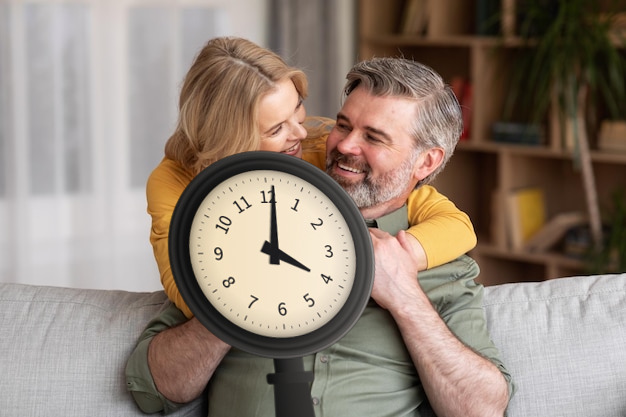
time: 4:01
